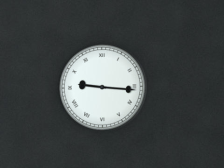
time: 9:16
